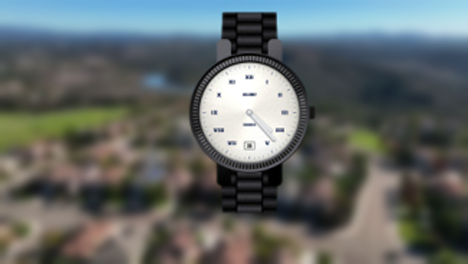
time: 4:23
